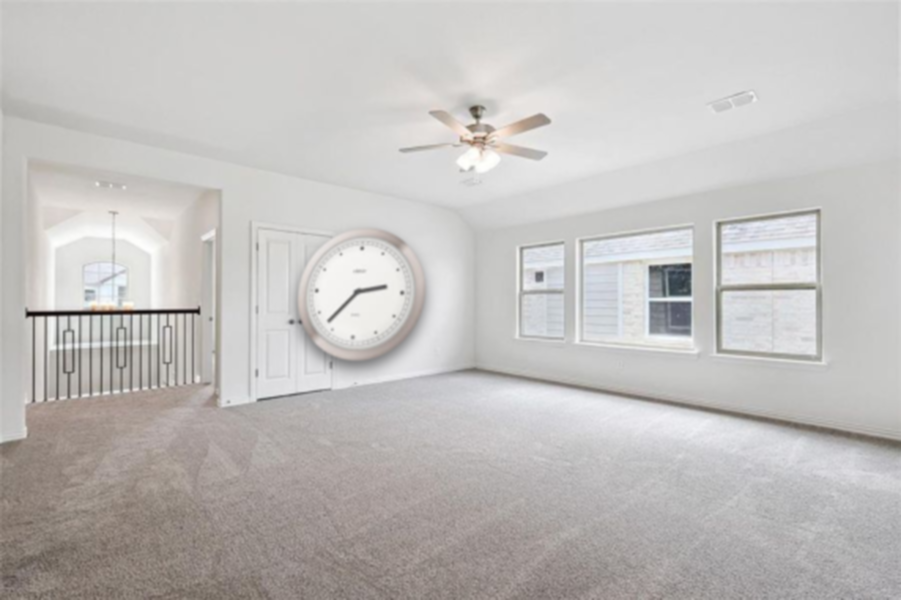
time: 2:37
